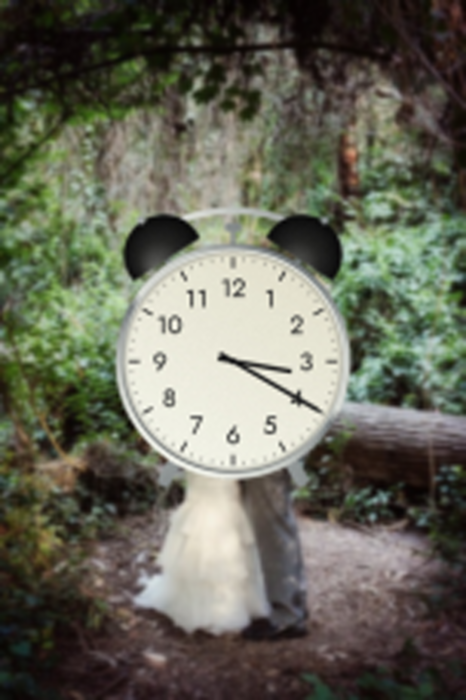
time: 3:20
